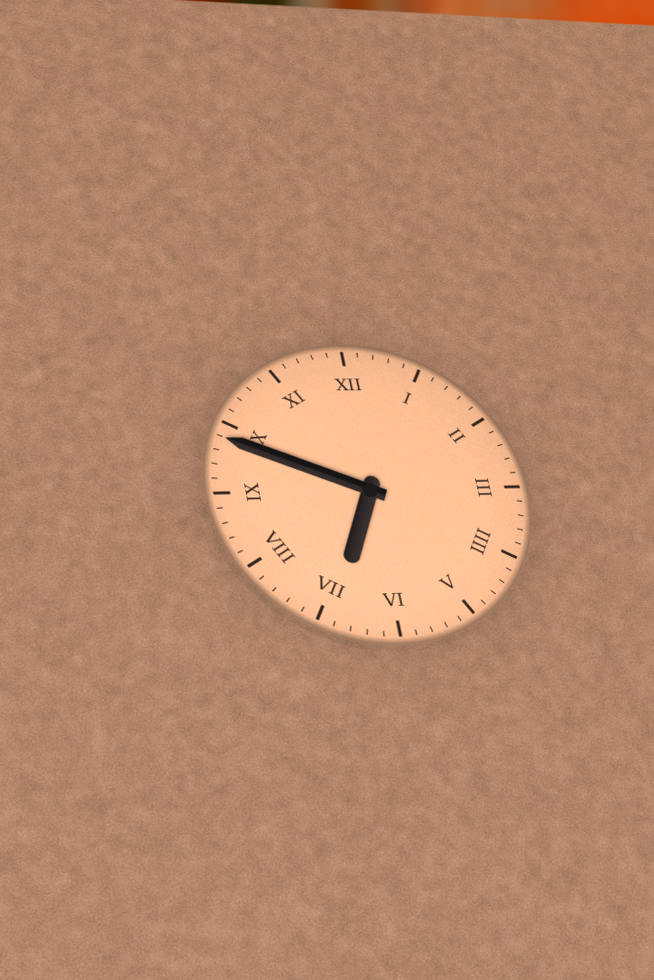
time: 6:49
